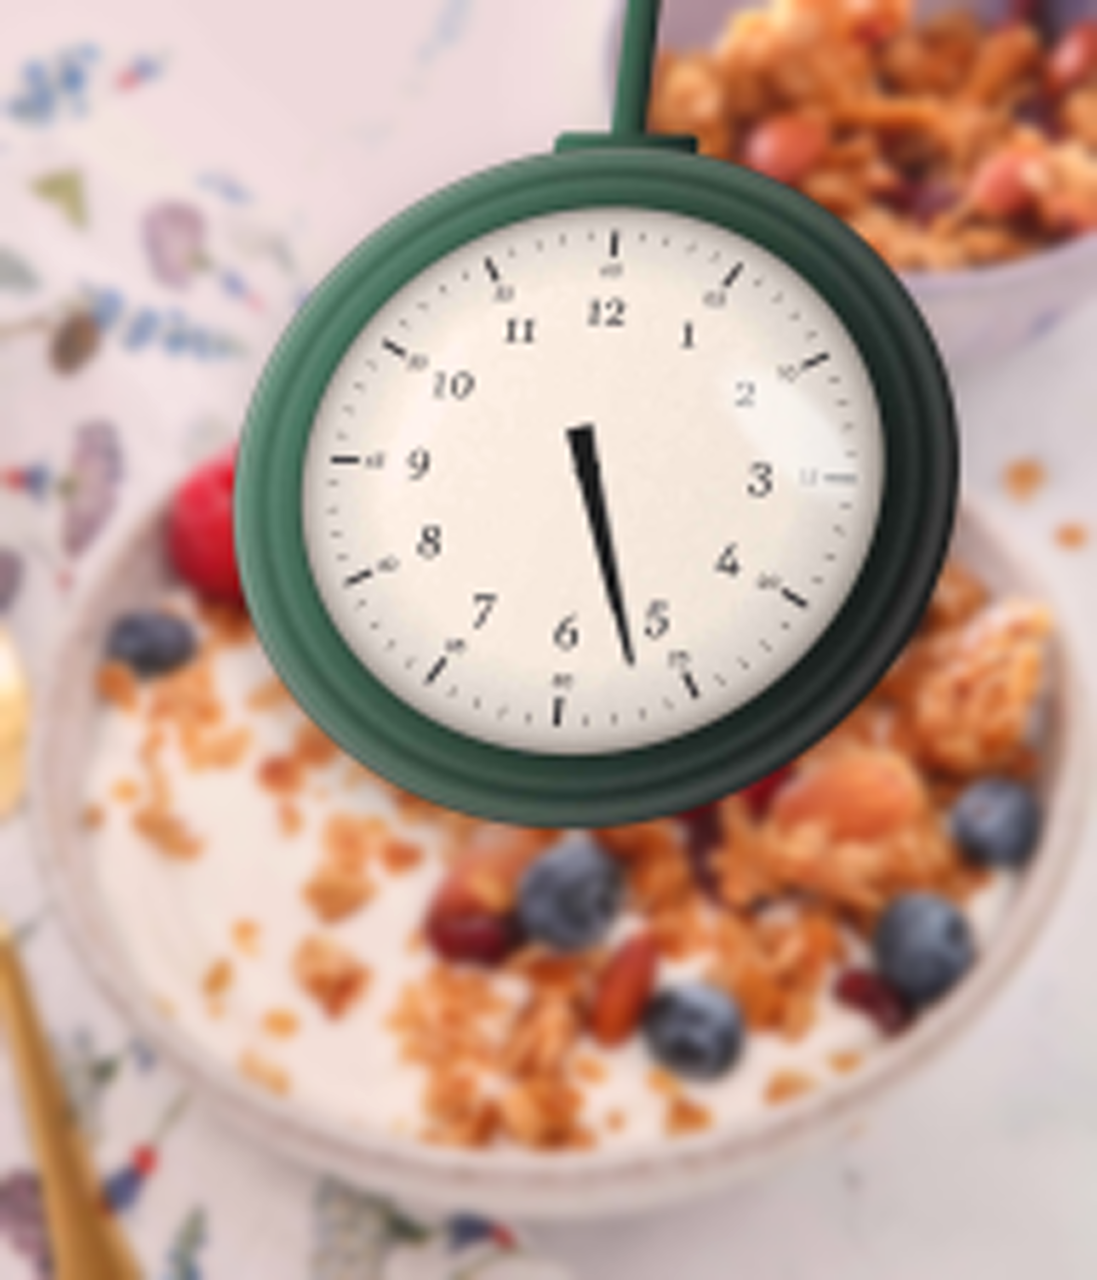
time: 5:27
